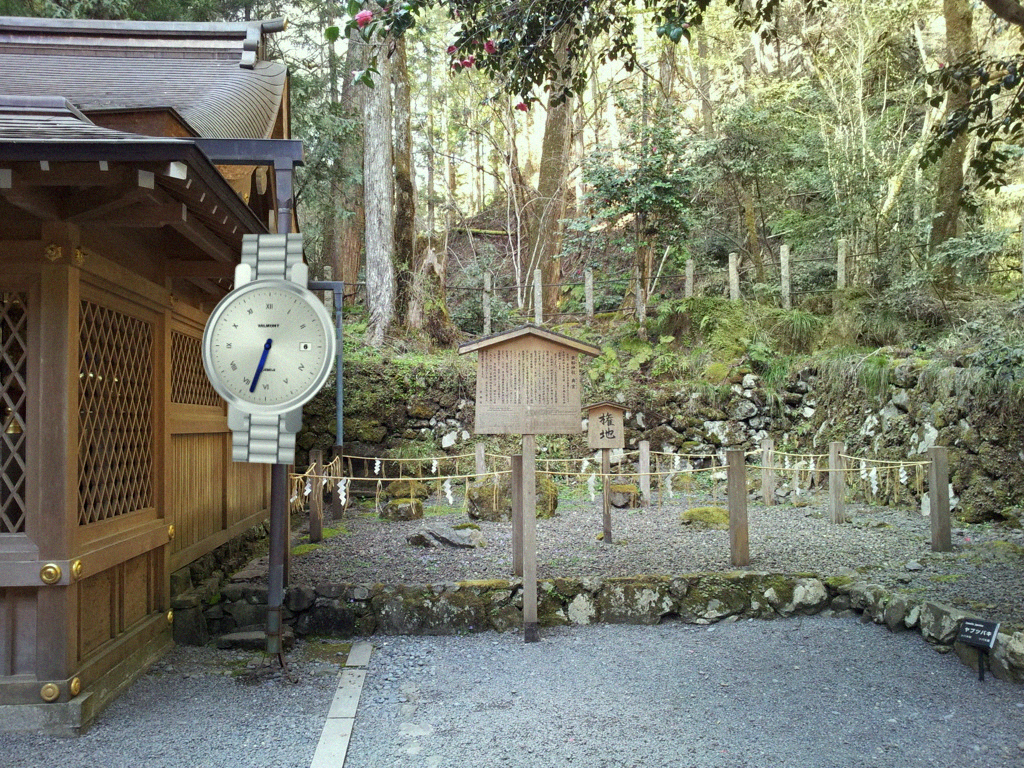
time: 6:33
